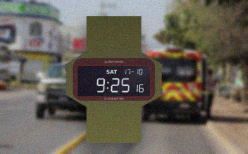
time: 9:25:16
